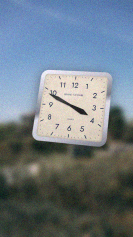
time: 3:49
